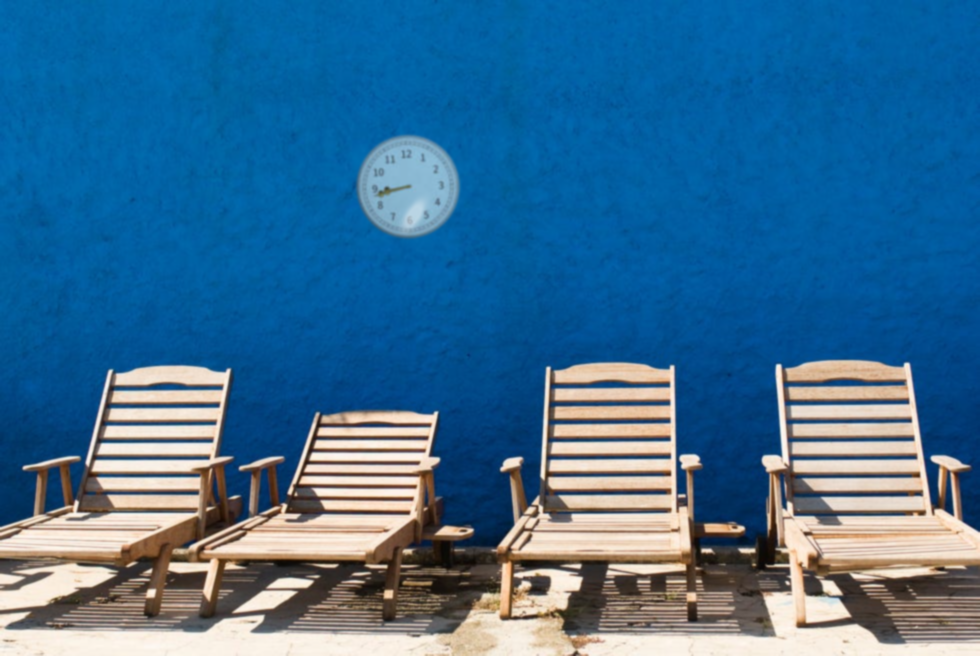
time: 8:43
